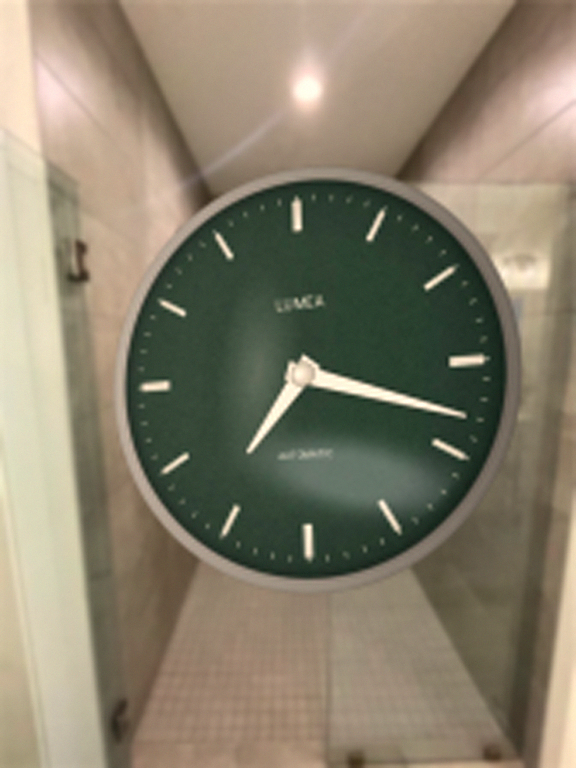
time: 7:18
